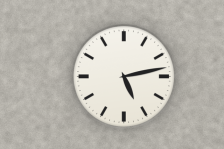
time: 5:13
